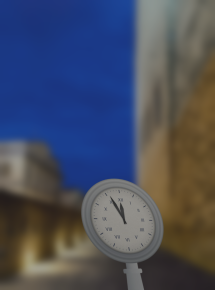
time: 11:56
